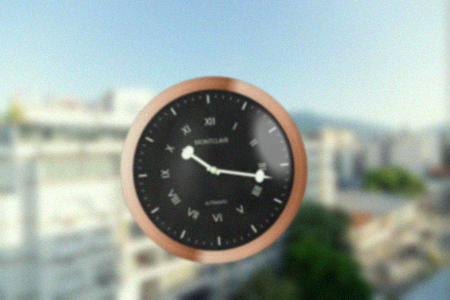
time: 10:17
